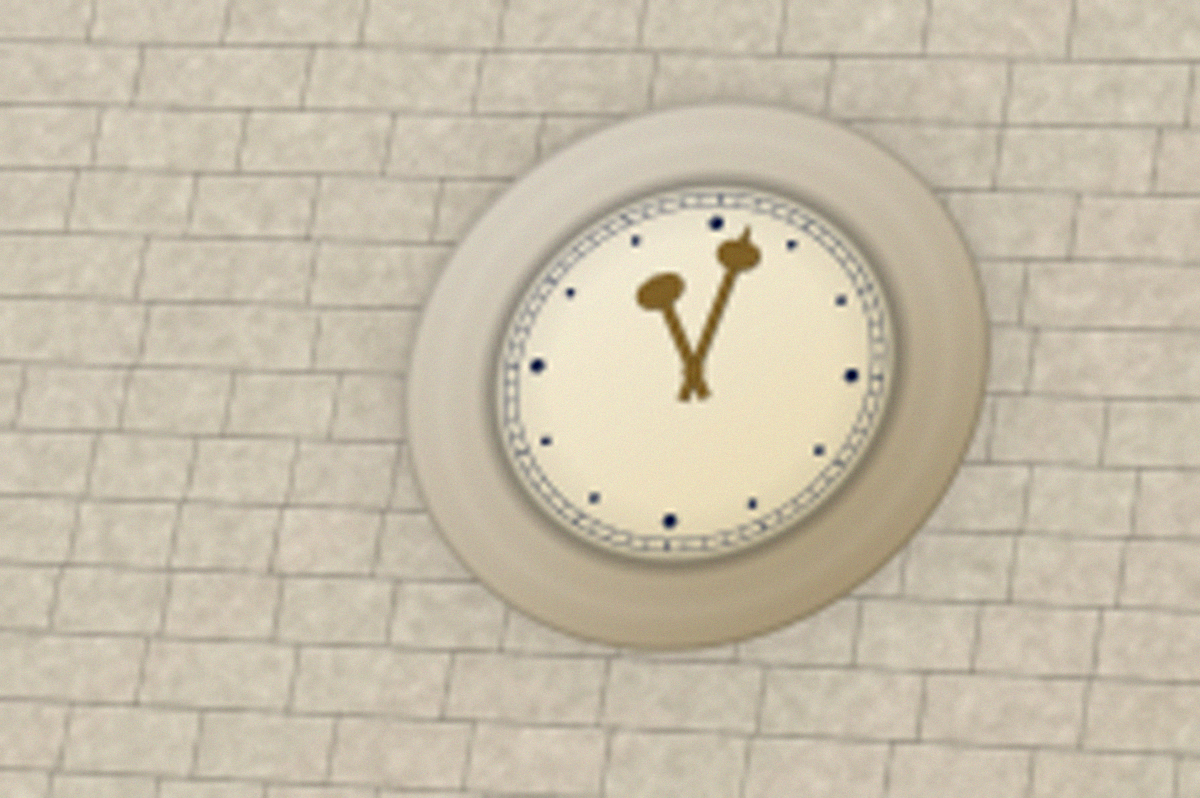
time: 11:02
